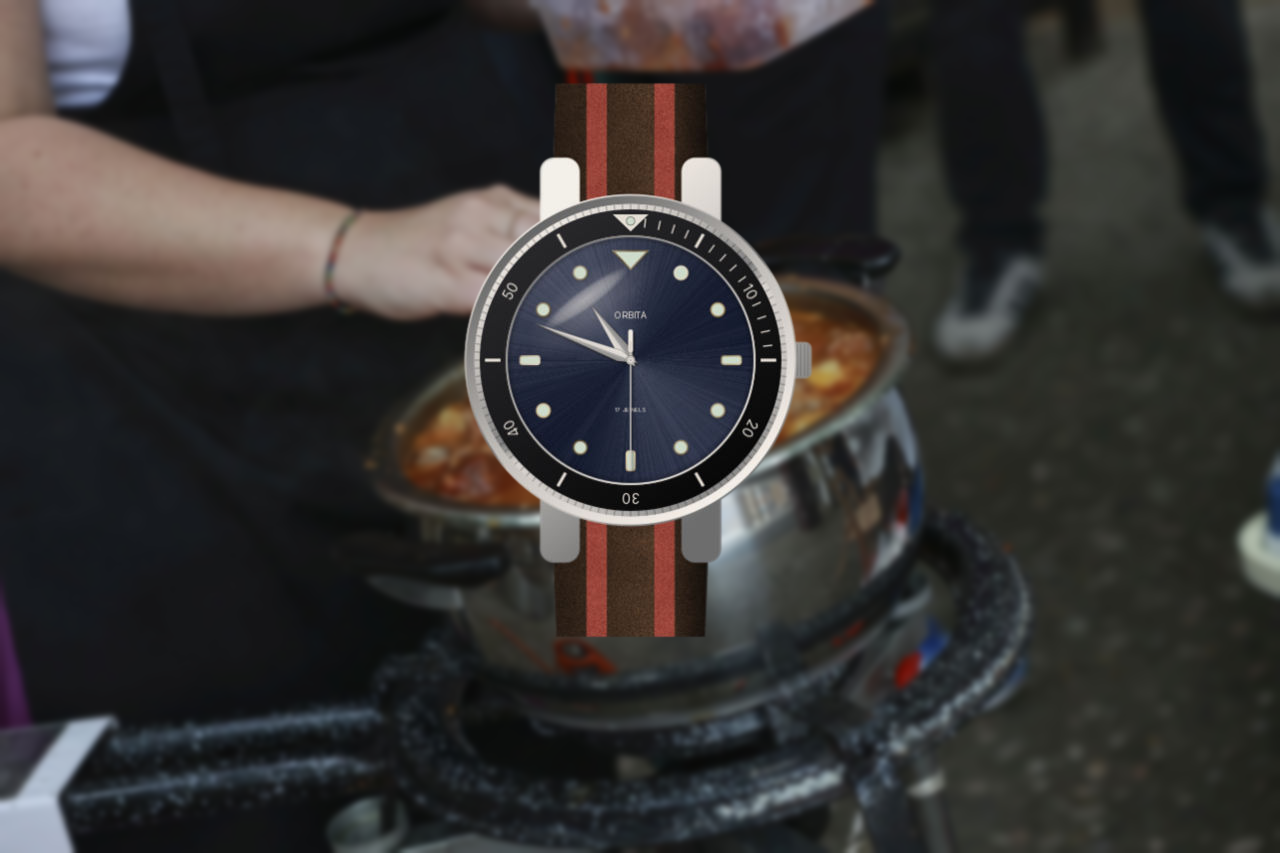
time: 10:48:30
